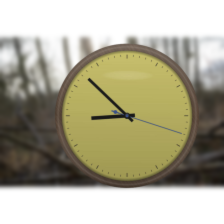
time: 8:52:18
